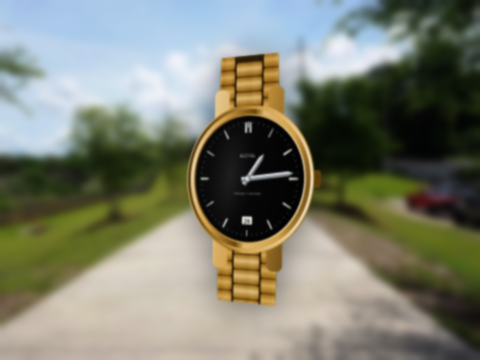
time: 1:14
